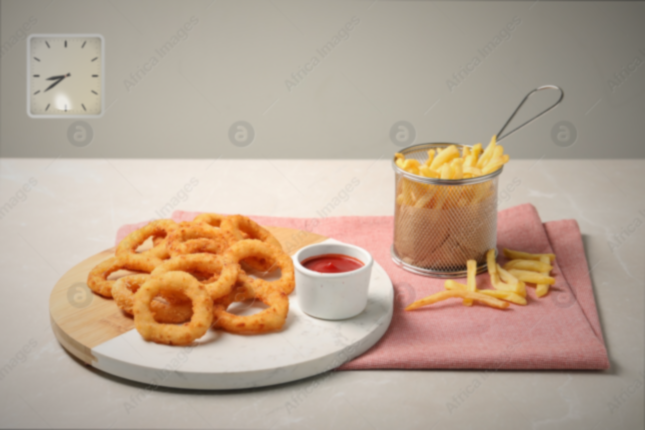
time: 8:39
